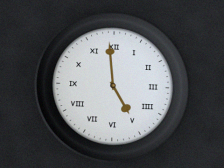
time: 4:59
